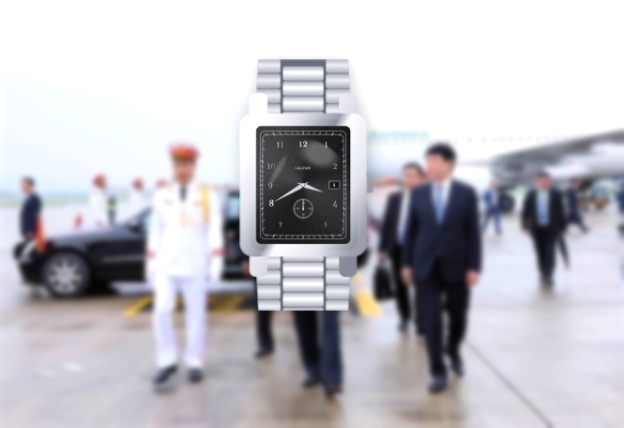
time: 3:40
